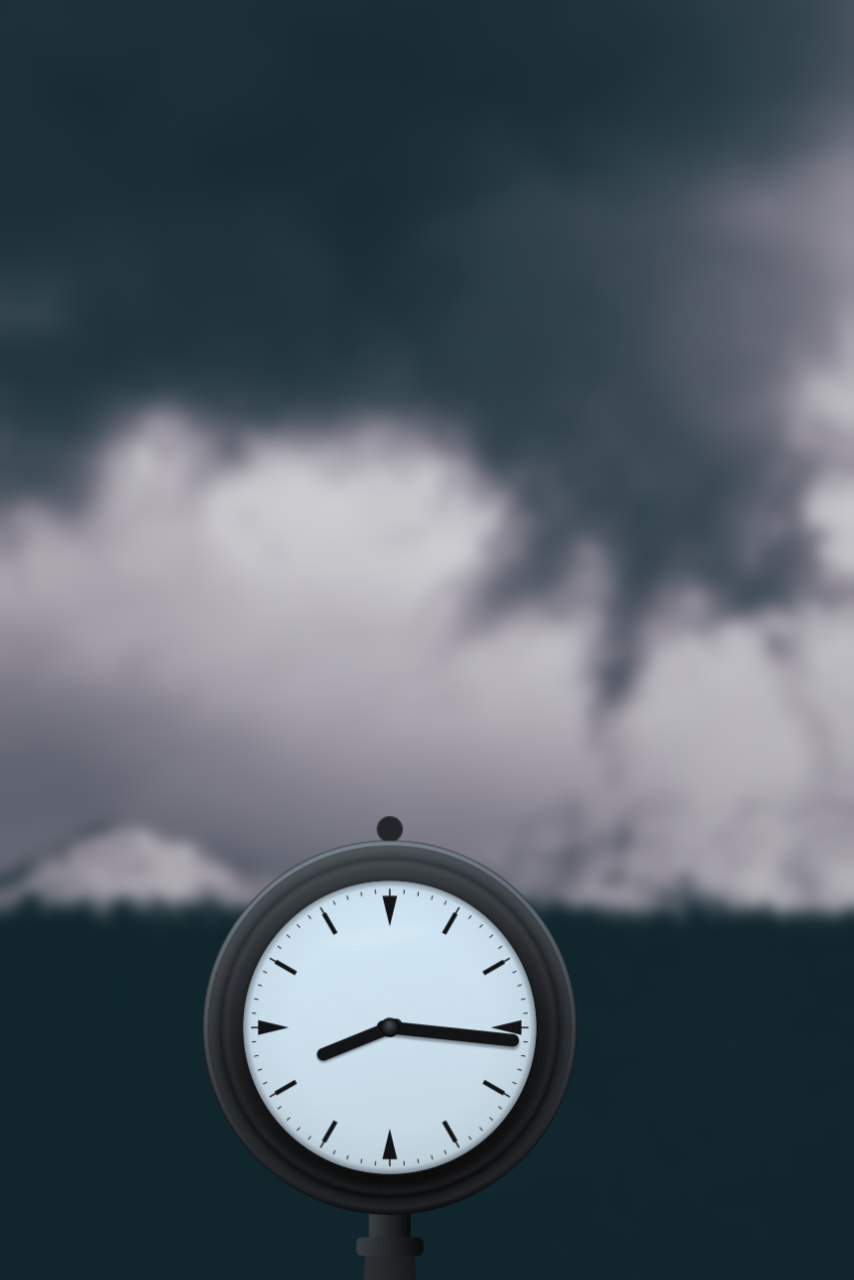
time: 8:16
